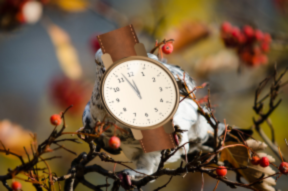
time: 11:57
